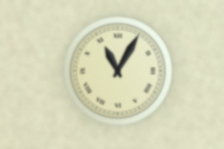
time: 11:05
